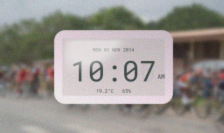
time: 10:07
